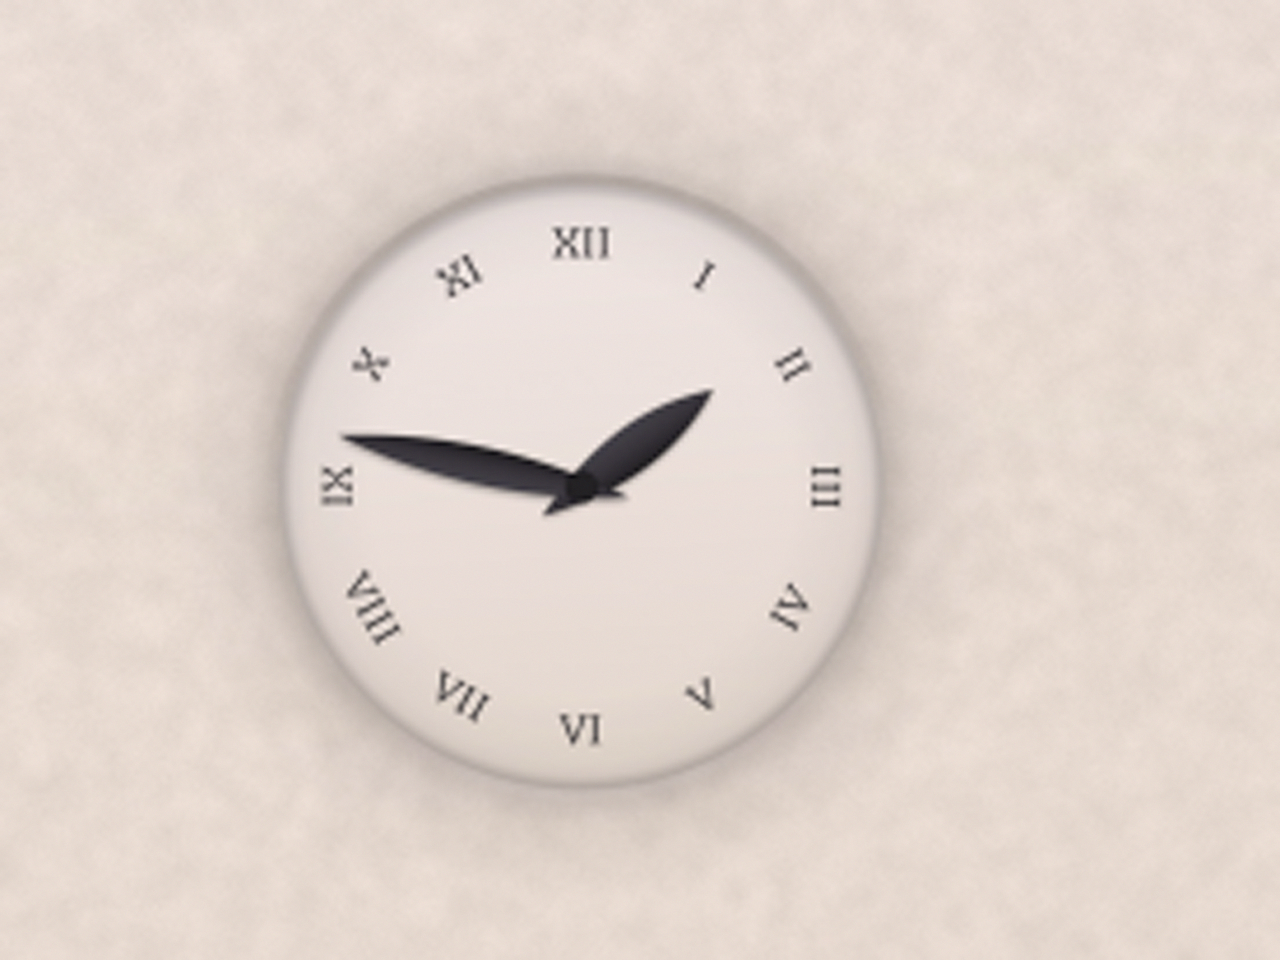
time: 1:47
